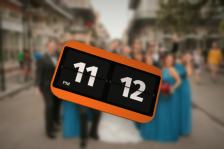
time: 11:12
